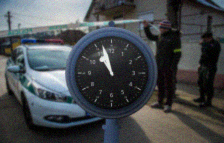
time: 10:57
